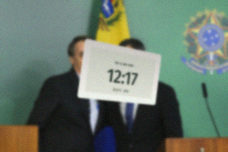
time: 12:17
